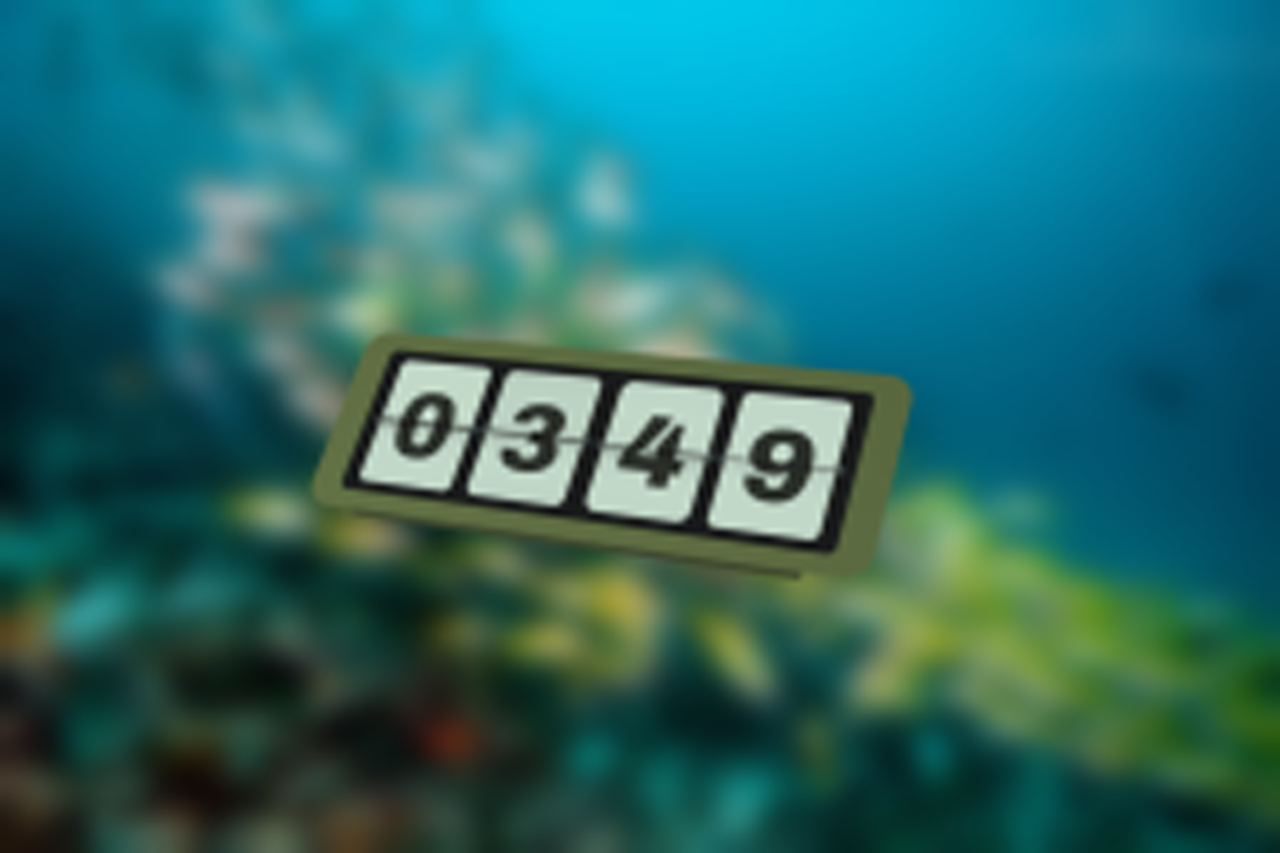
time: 3:49
